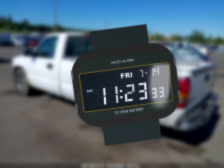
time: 11:23:33
